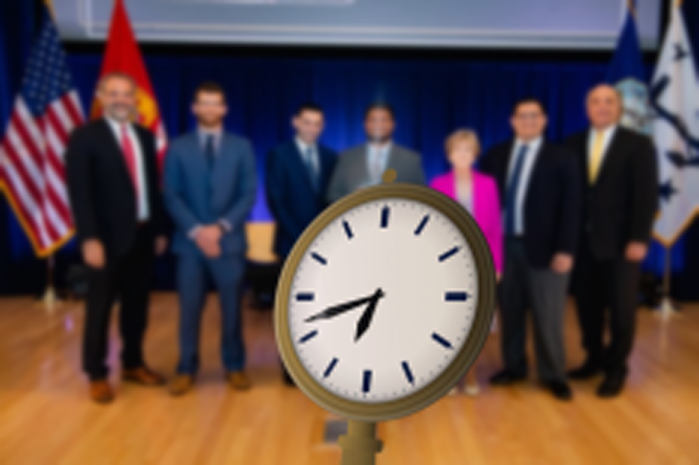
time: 6:42
